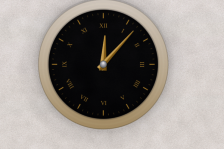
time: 12:07
